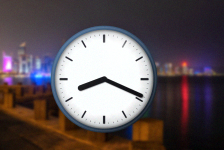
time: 8:19
